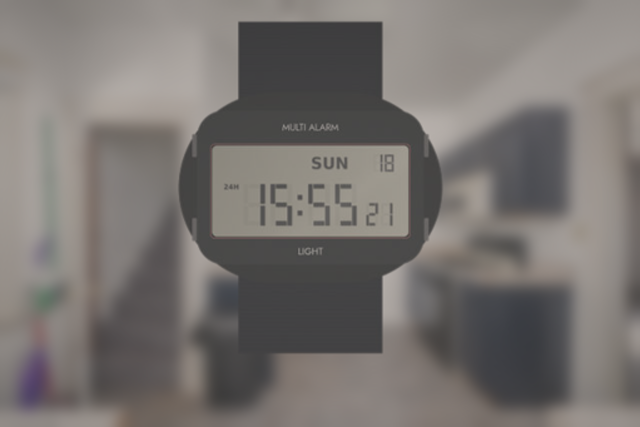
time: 15:55:21
